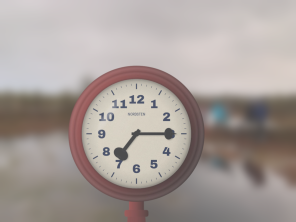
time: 7:15
